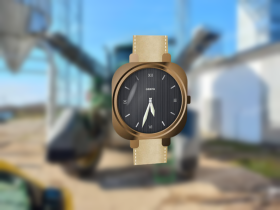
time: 5:33
